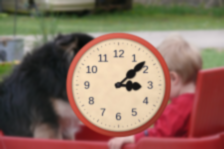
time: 3:08
